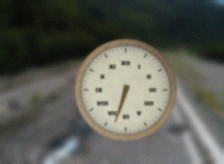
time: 6:33
